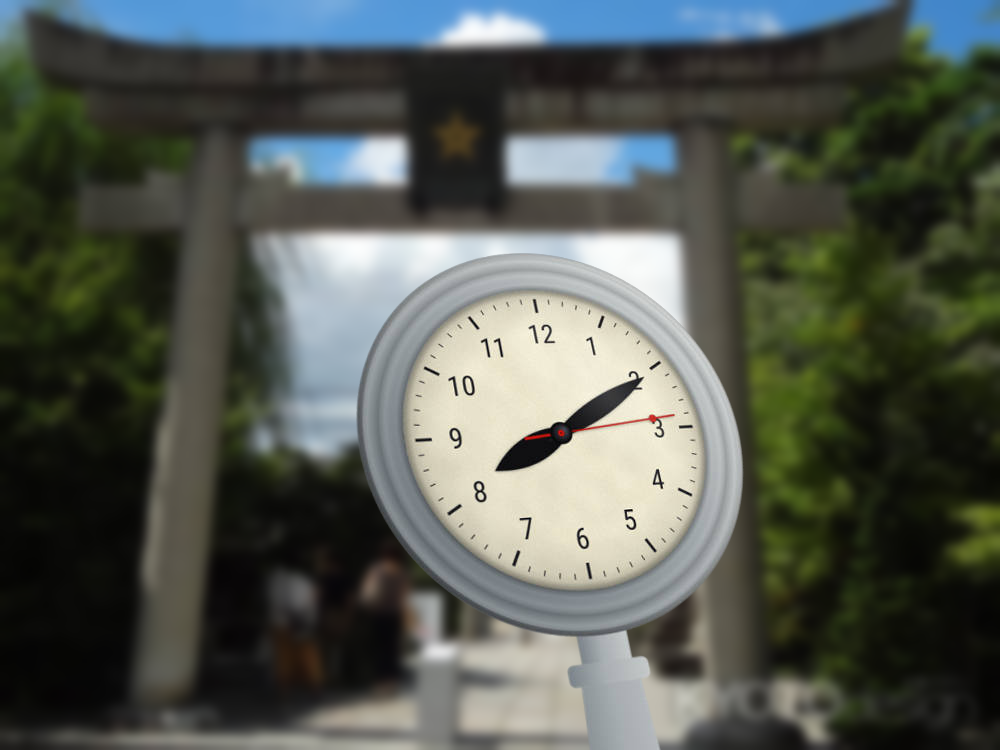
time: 8:10:14
